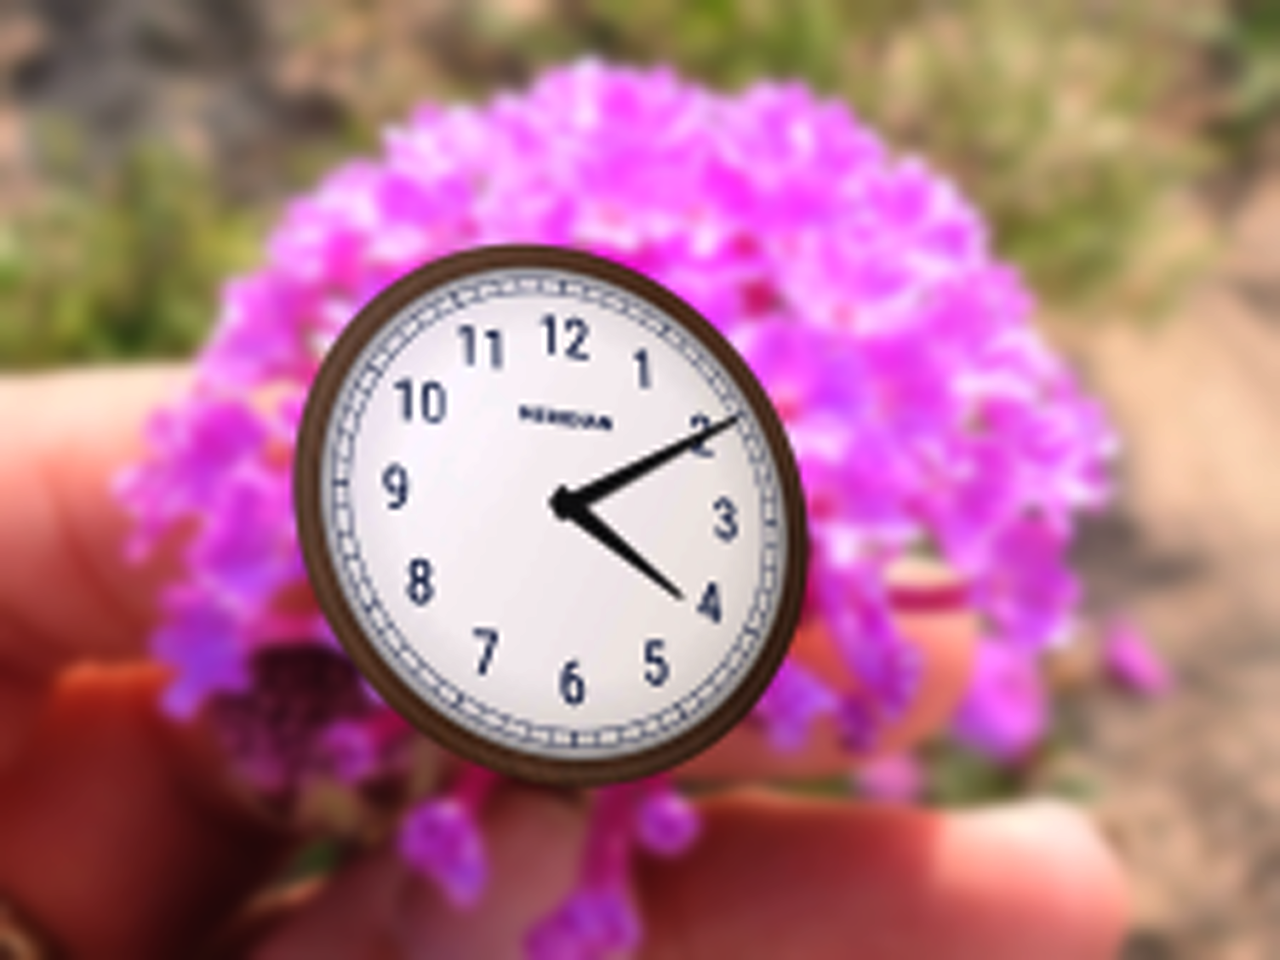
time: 4:10
